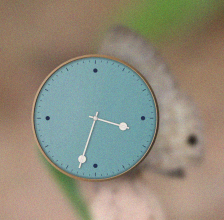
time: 3:33
